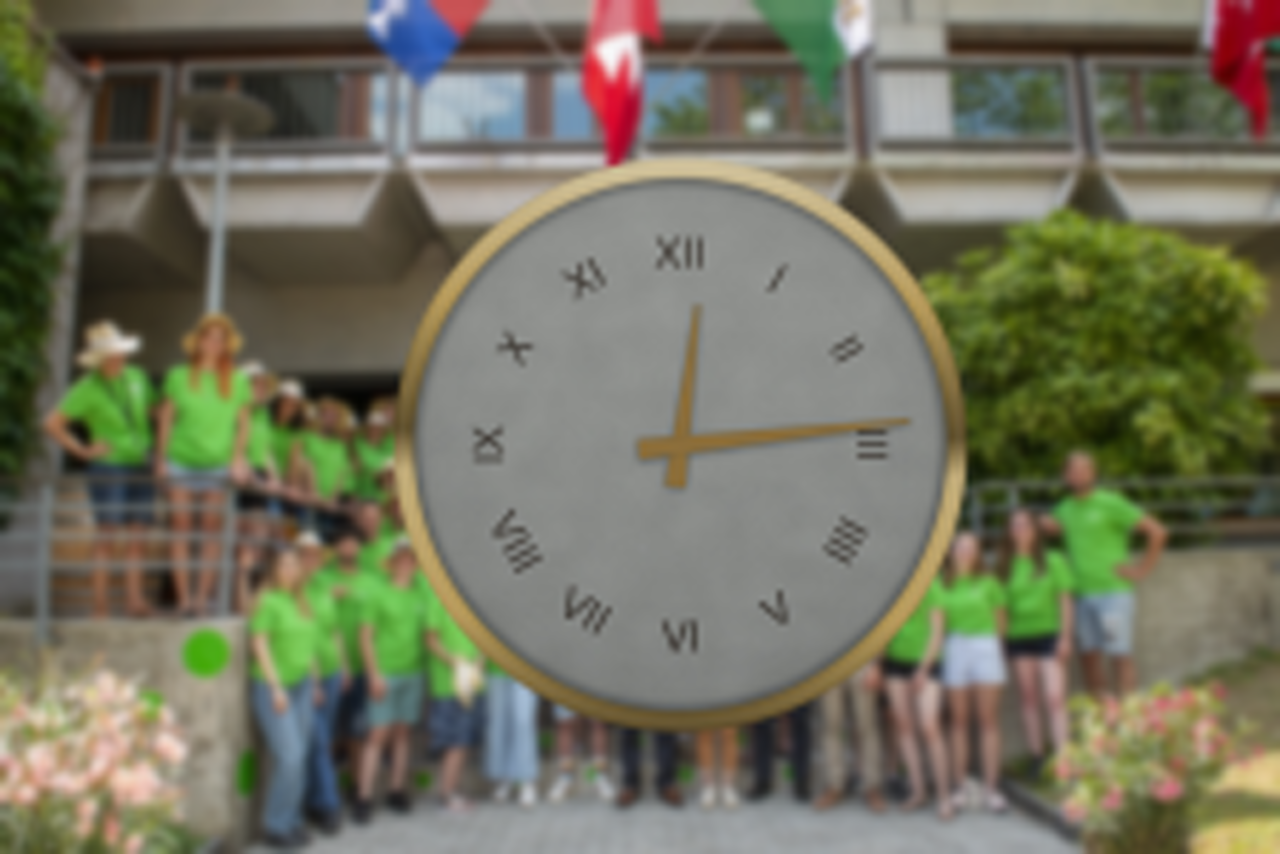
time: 12:14
